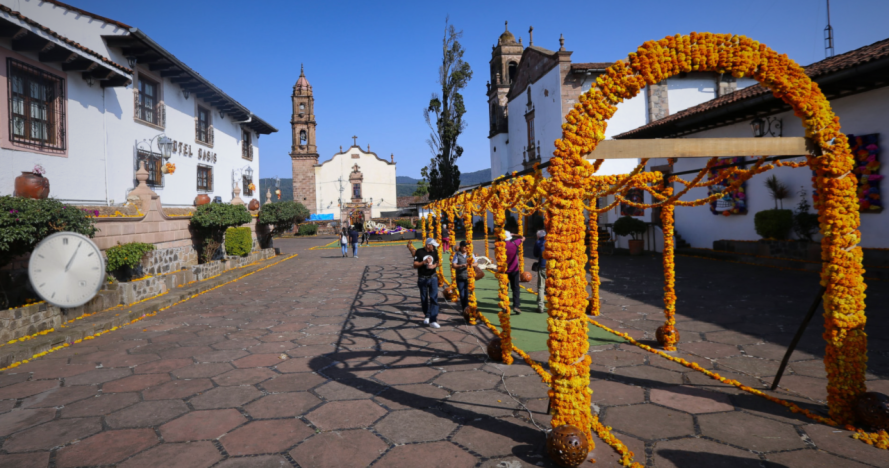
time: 1:05
